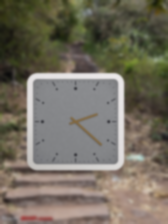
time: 2:22
